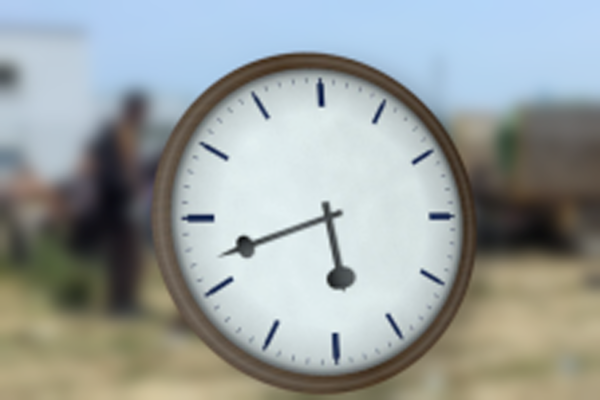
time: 5:42
